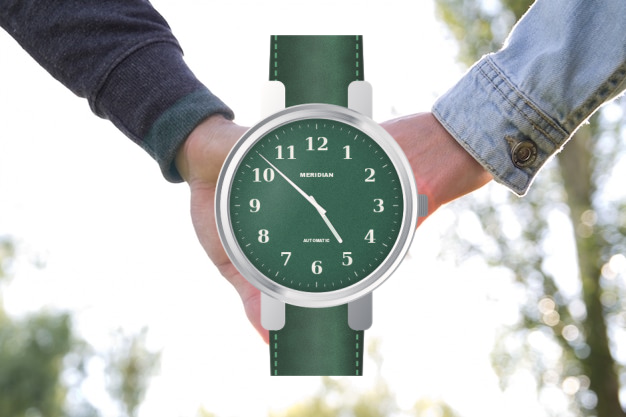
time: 4:52
